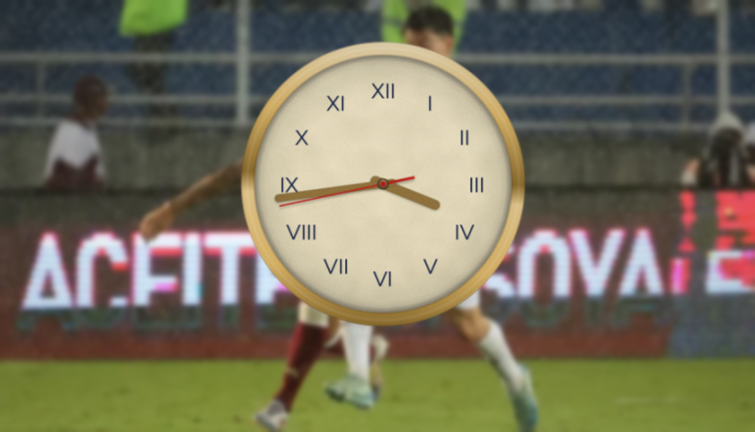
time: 3:43:43
